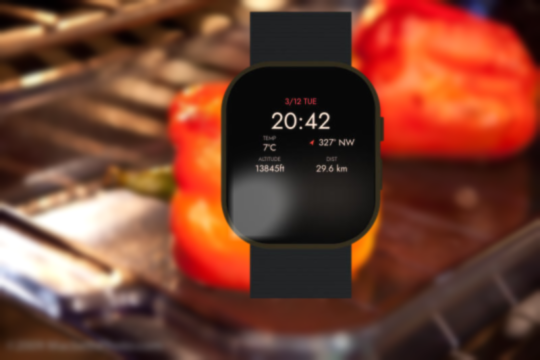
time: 20:42
